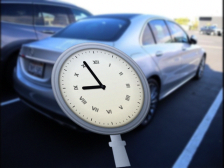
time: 8:56
